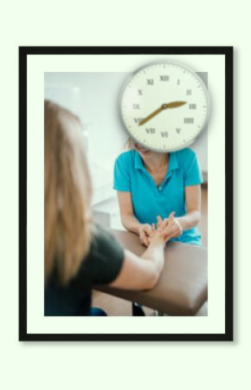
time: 2:39
